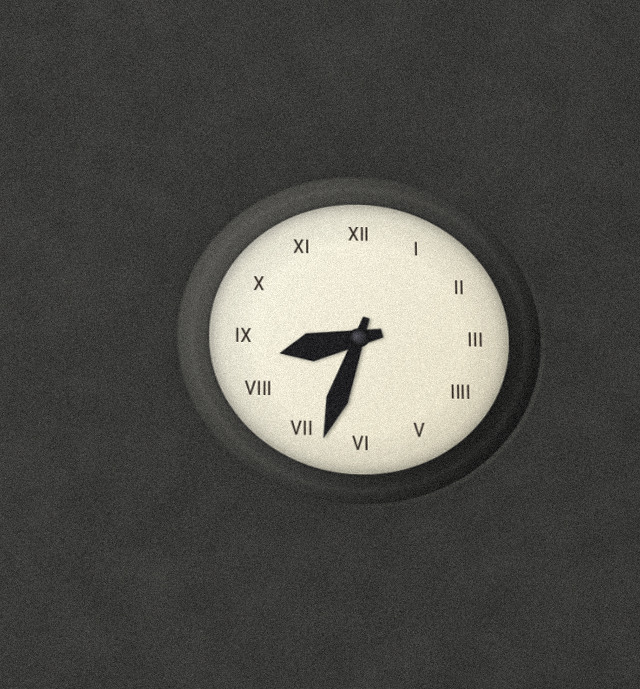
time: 8:33
